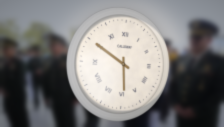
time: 5:50
